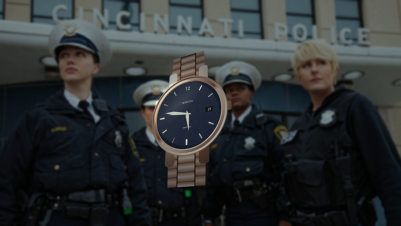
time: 5:47
